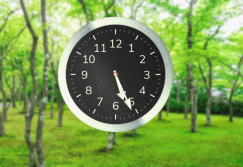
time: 5:26
